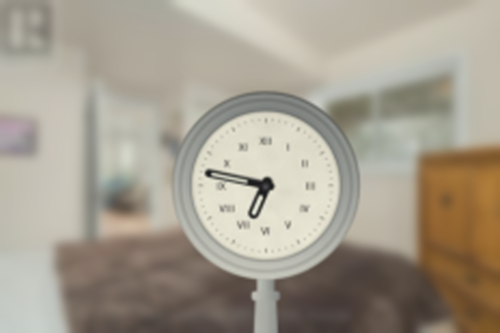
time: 6:47
